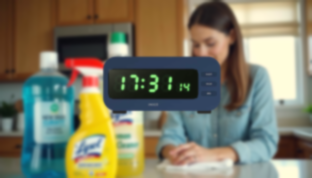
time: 17:31
